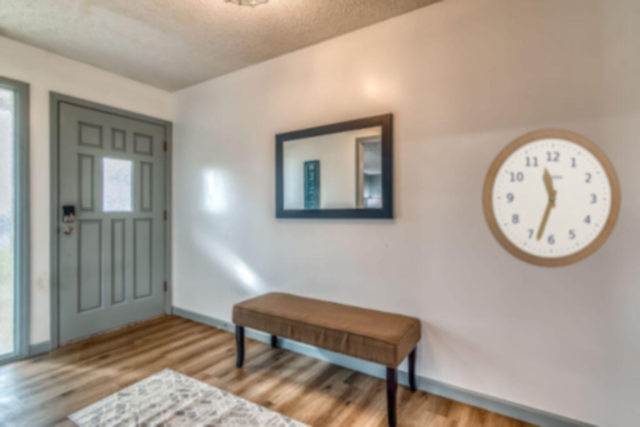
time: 11:33
